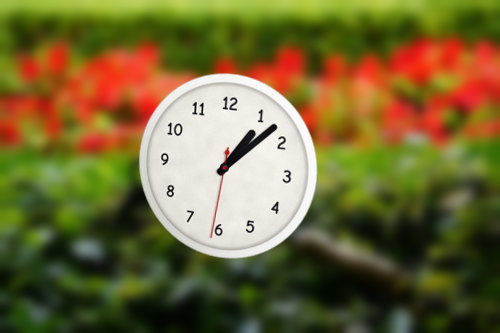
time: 1:07:31
